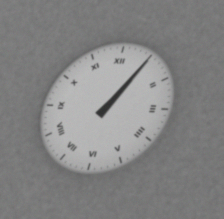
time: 1:05
